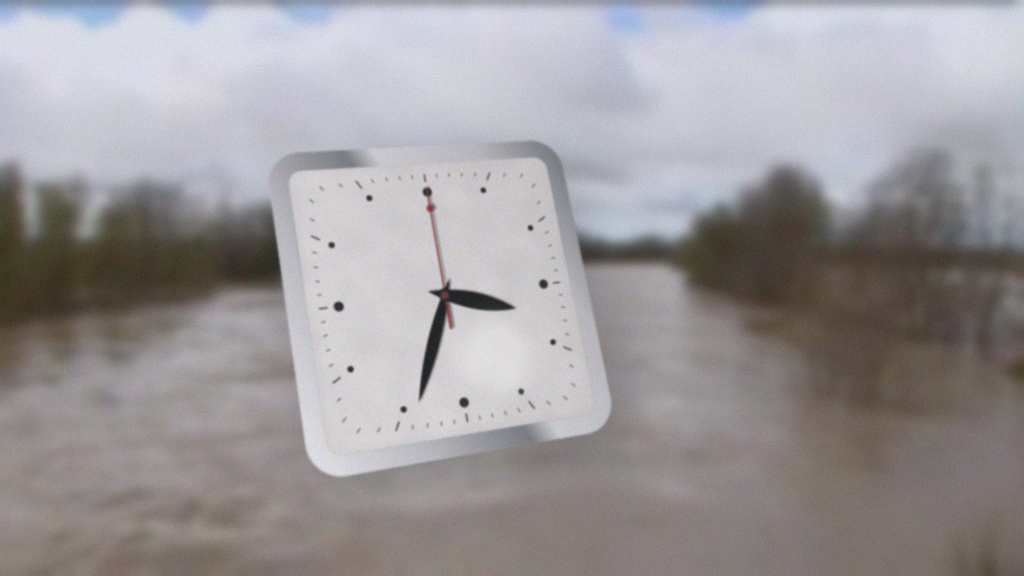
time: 3:34:00
